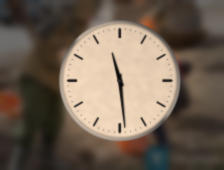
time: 11:29
